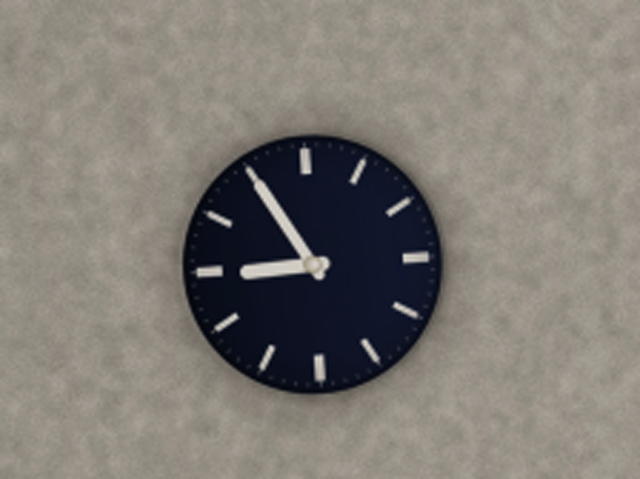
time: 8:55
